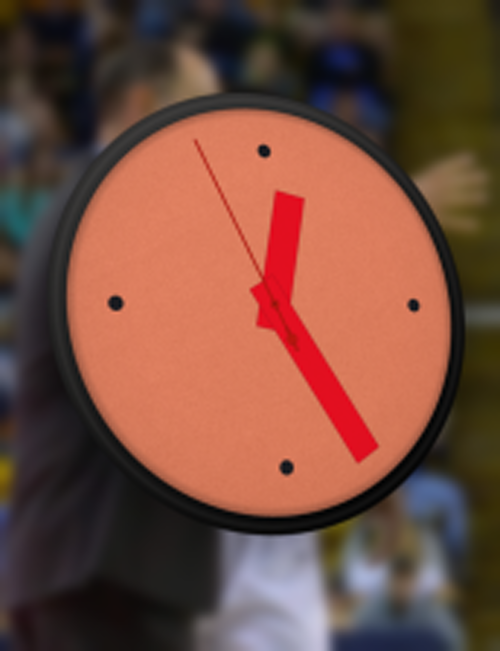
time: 12:24:56
